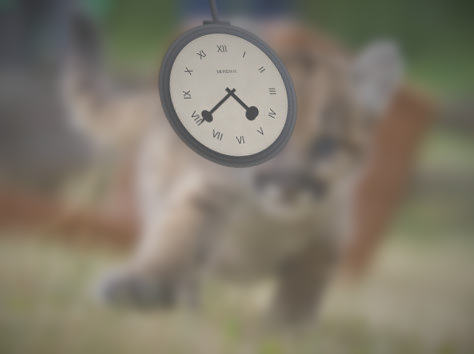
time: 4:39
